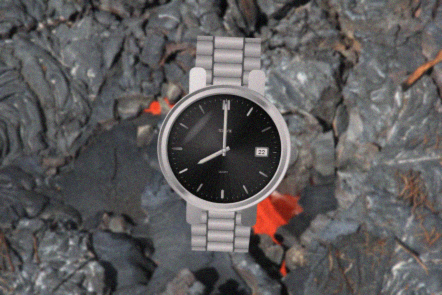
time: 8:00
